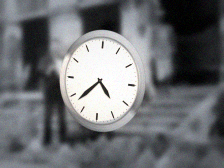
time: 4:38
